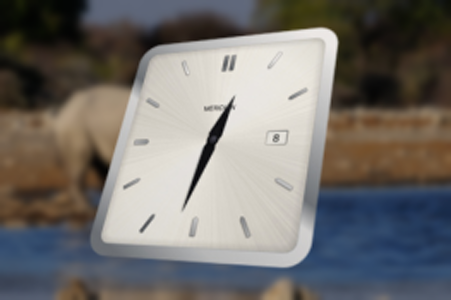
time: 12:32
